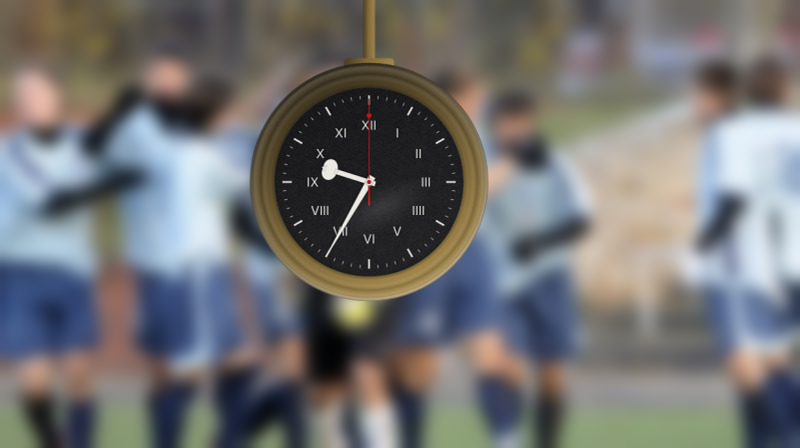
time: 9:35:00
